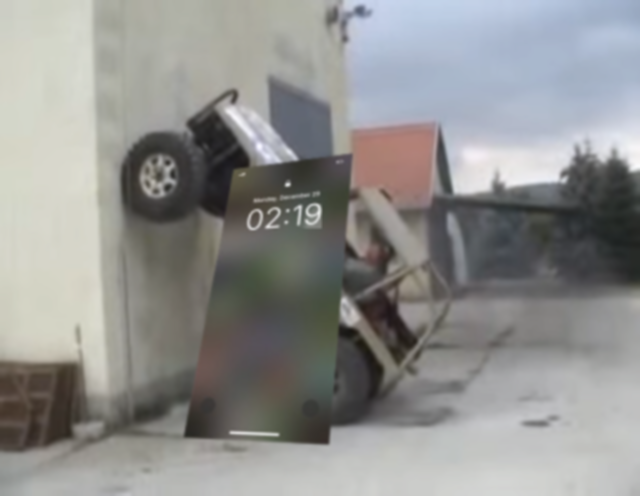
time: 2:19
